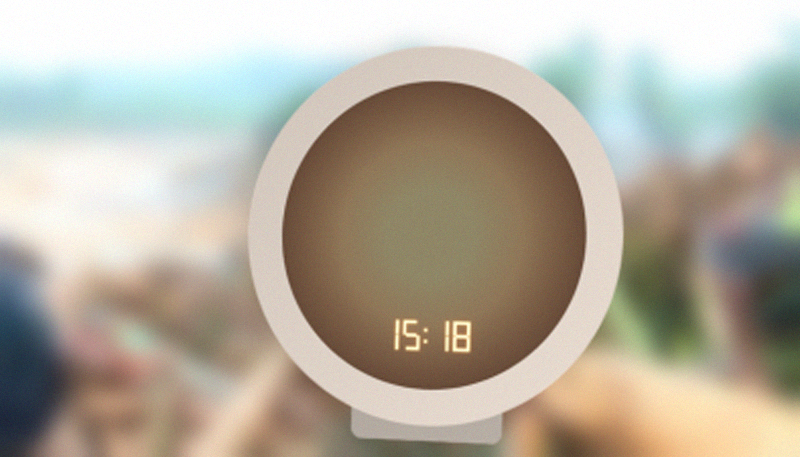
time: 15:18
